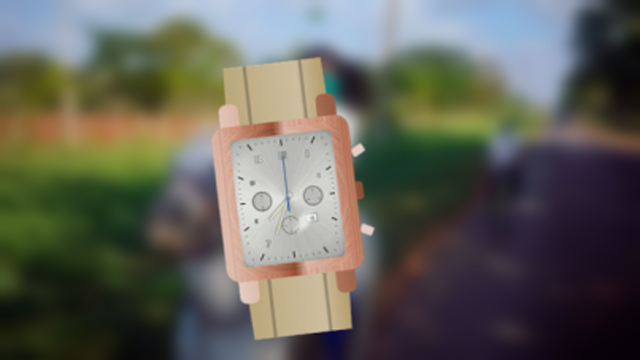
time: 7:34
